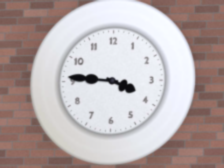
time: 3:46
